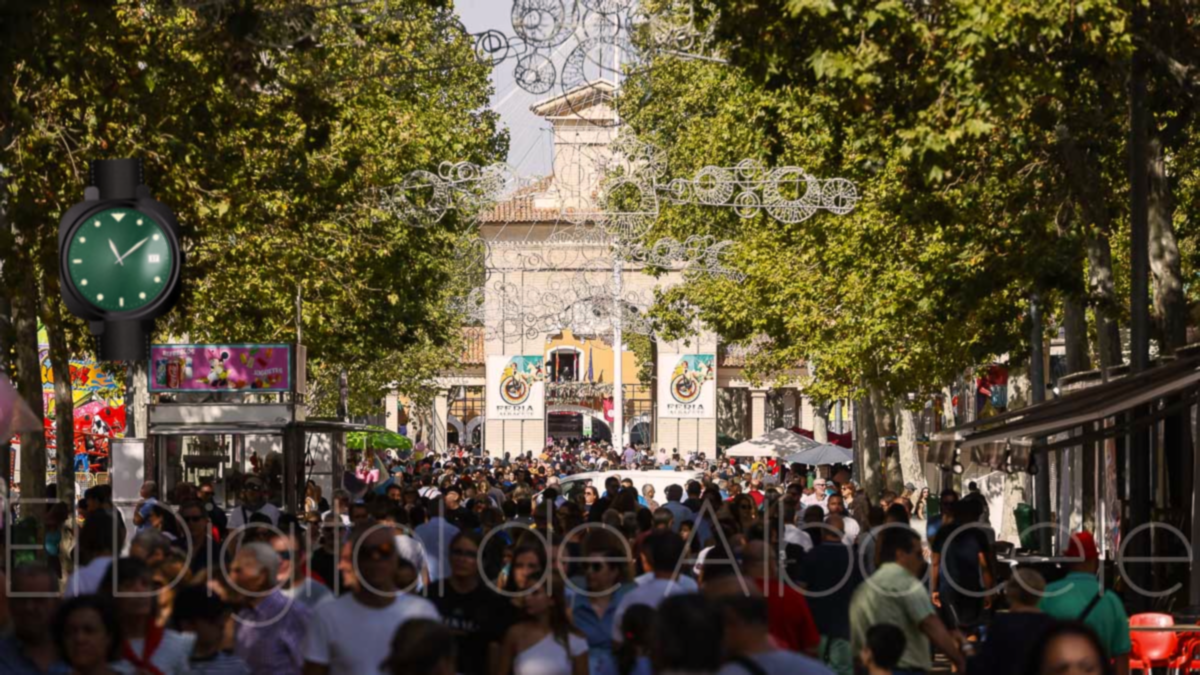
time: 11:09
